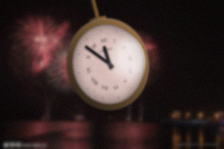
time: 11:53
